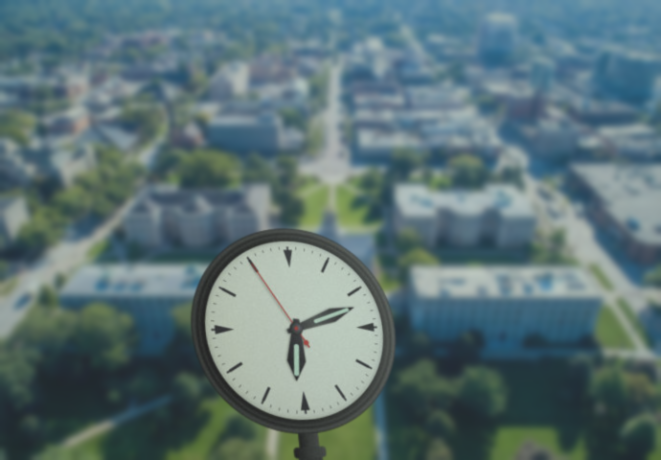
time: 6:11:55
